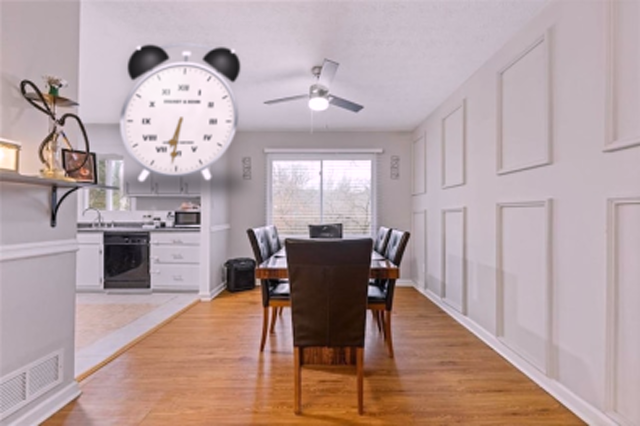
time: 6:31
